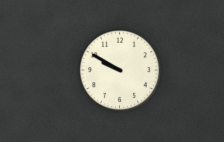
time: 9:50
